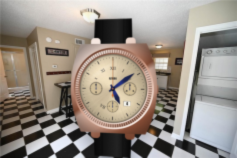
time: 5:09
